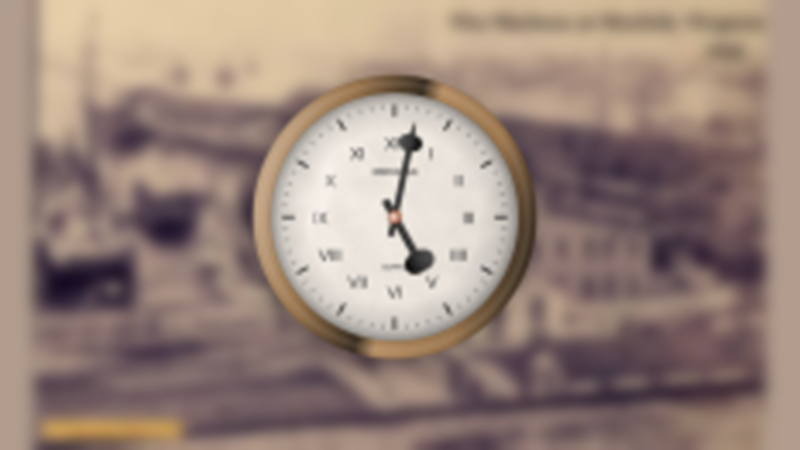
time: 5:02
